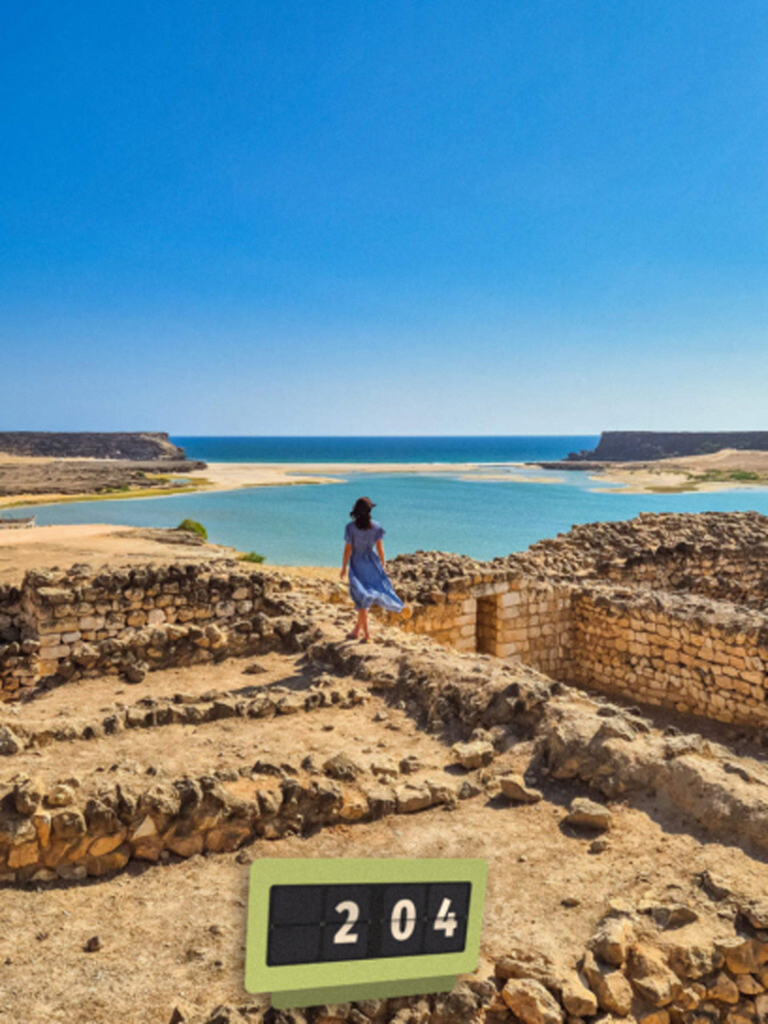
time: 2:04
